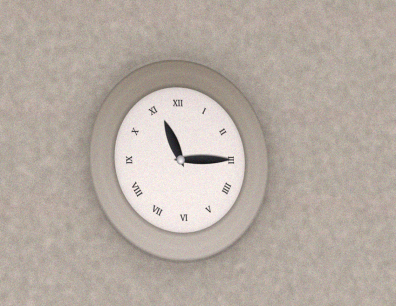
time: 11:15
